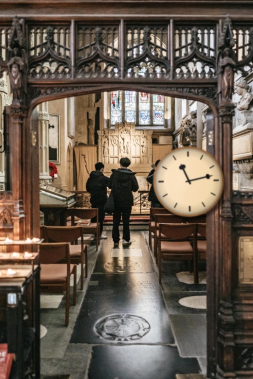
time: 11:13
